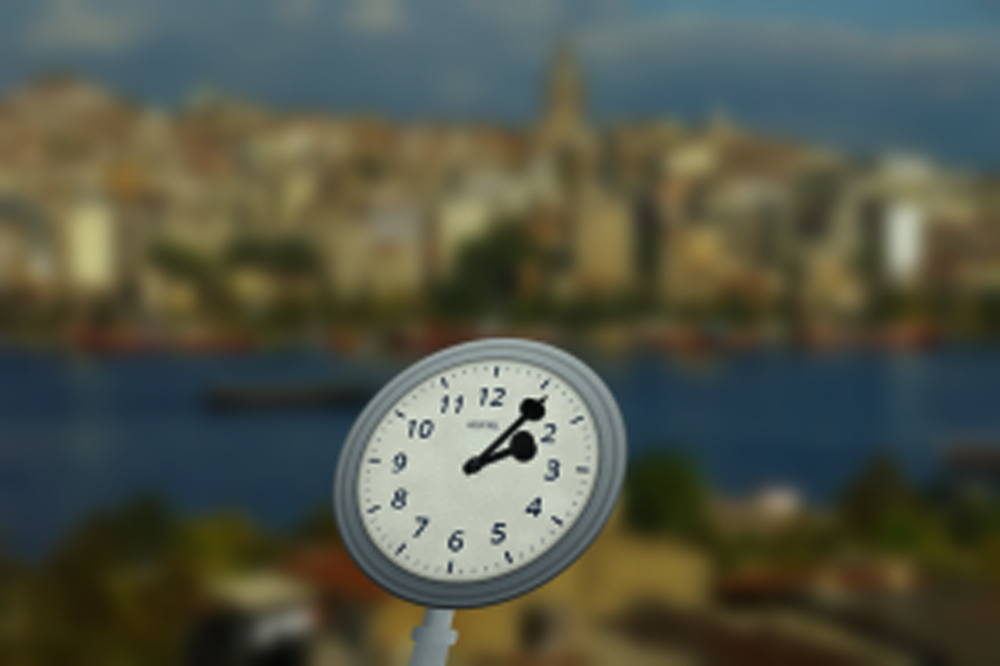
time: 2:06
